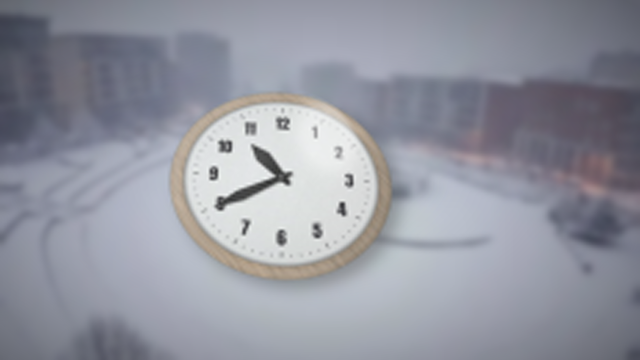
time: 10:40
